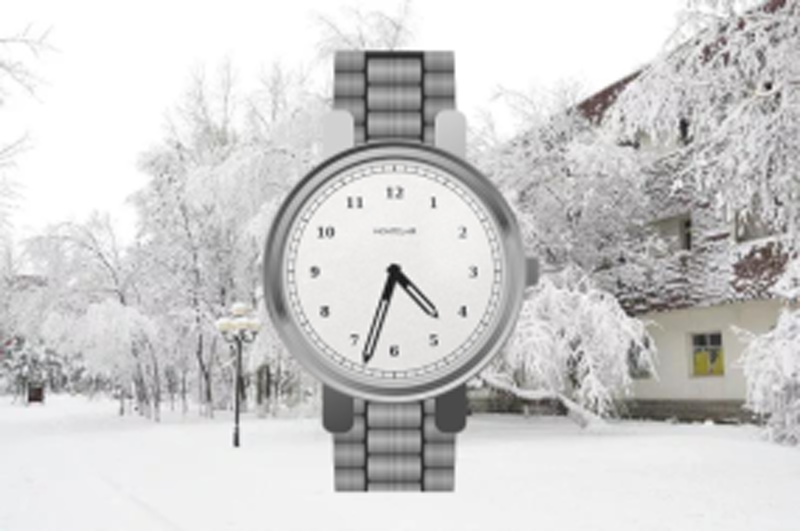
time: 4:33
